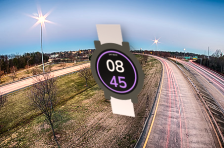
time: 8:45
